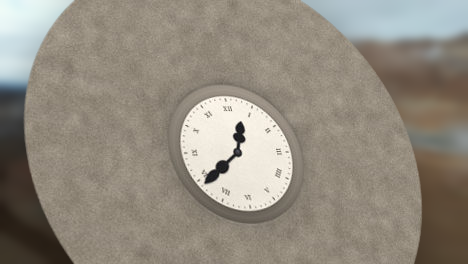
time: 12:39
